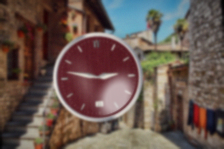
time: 2:47
